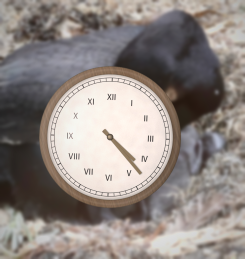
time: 4:23
